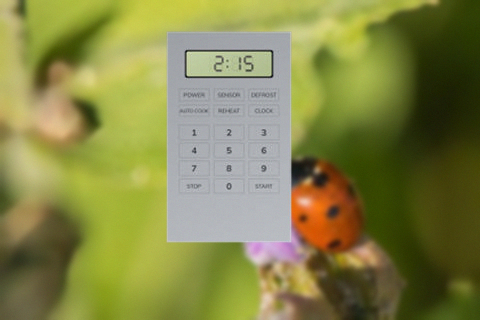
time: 2:15
